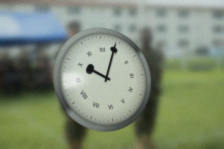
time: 10:04
